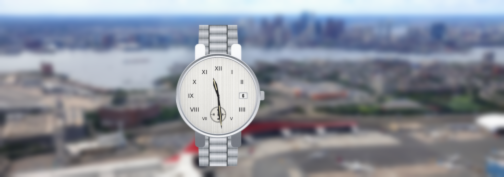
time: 11:29
